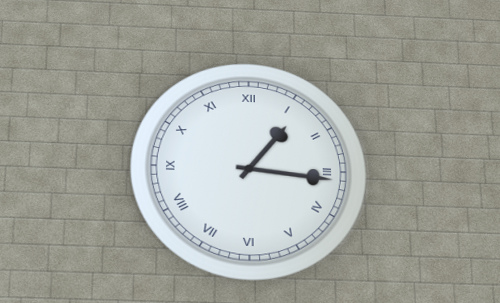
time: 1:16
